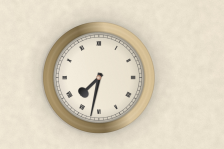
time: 7:32
